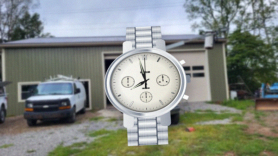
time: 7:58
